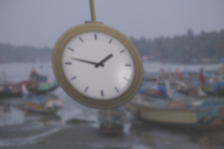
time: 1:47
